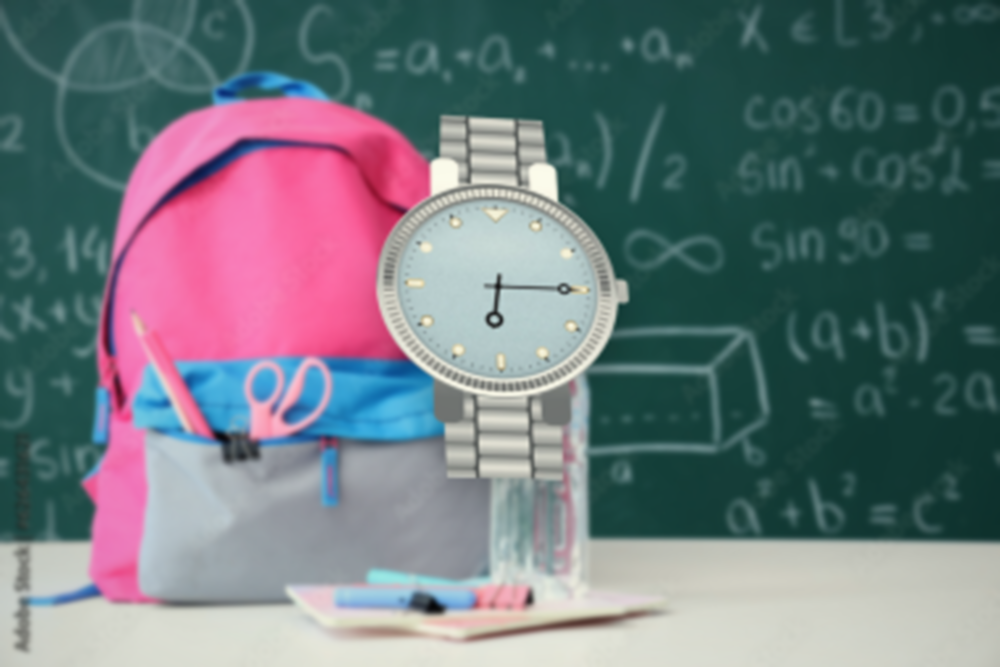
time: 6:15
